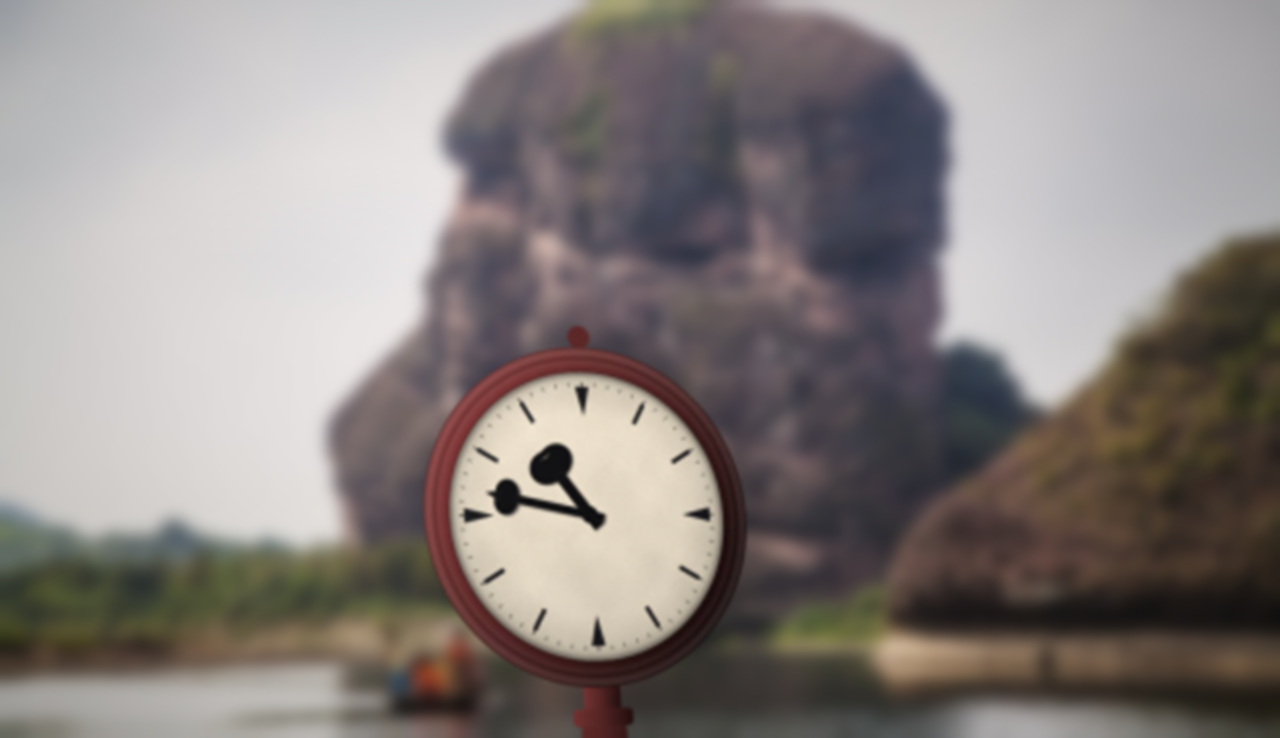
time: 10:47
